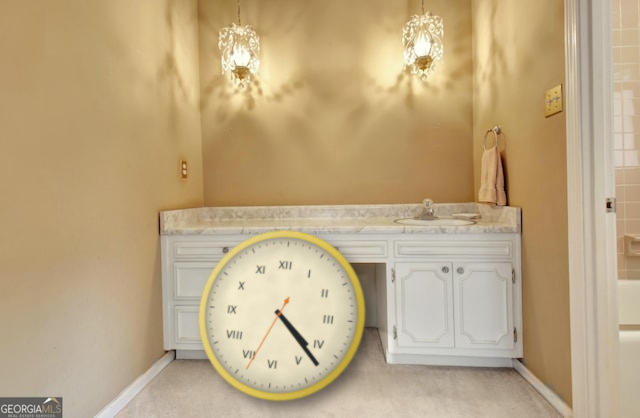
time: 4:22:34
